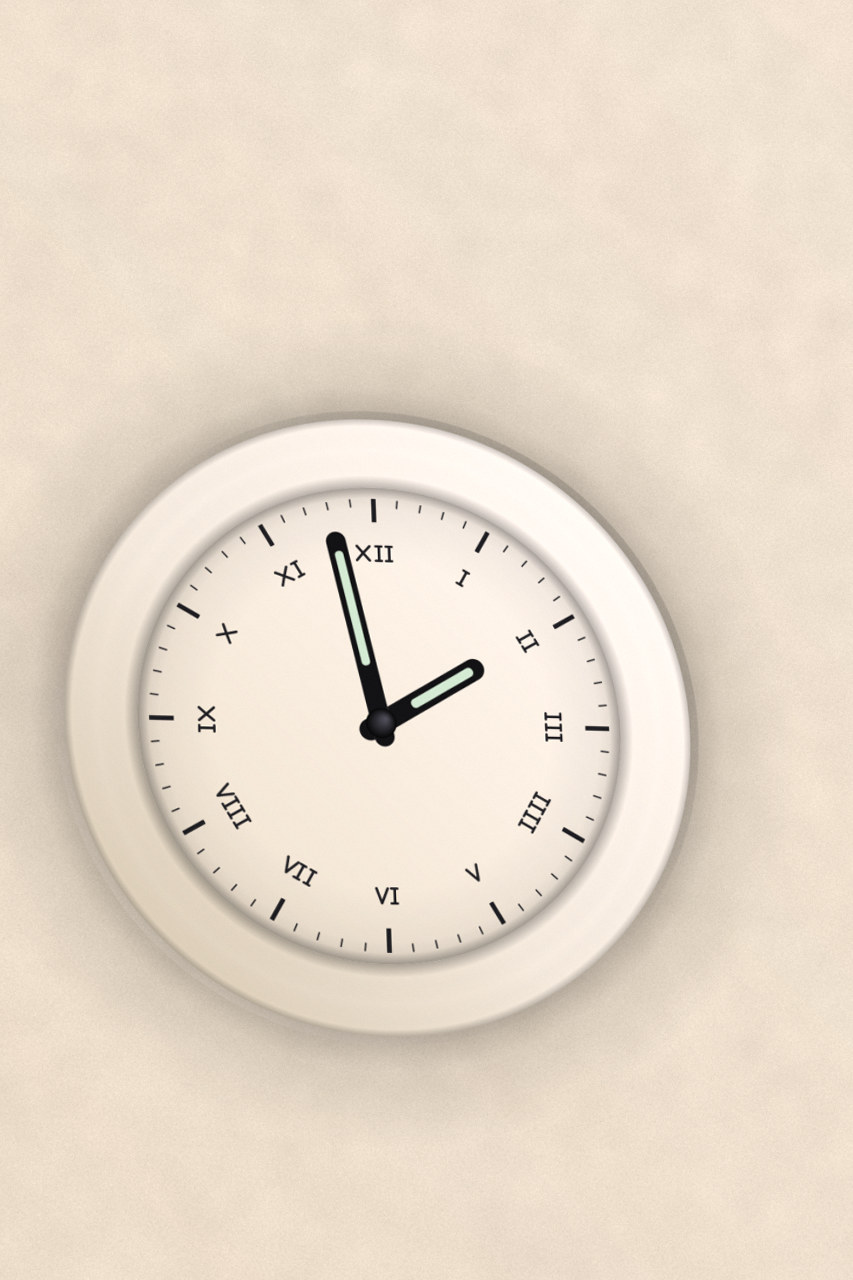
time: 1:58
